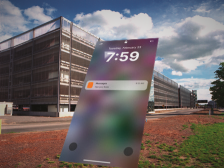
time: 7:59
